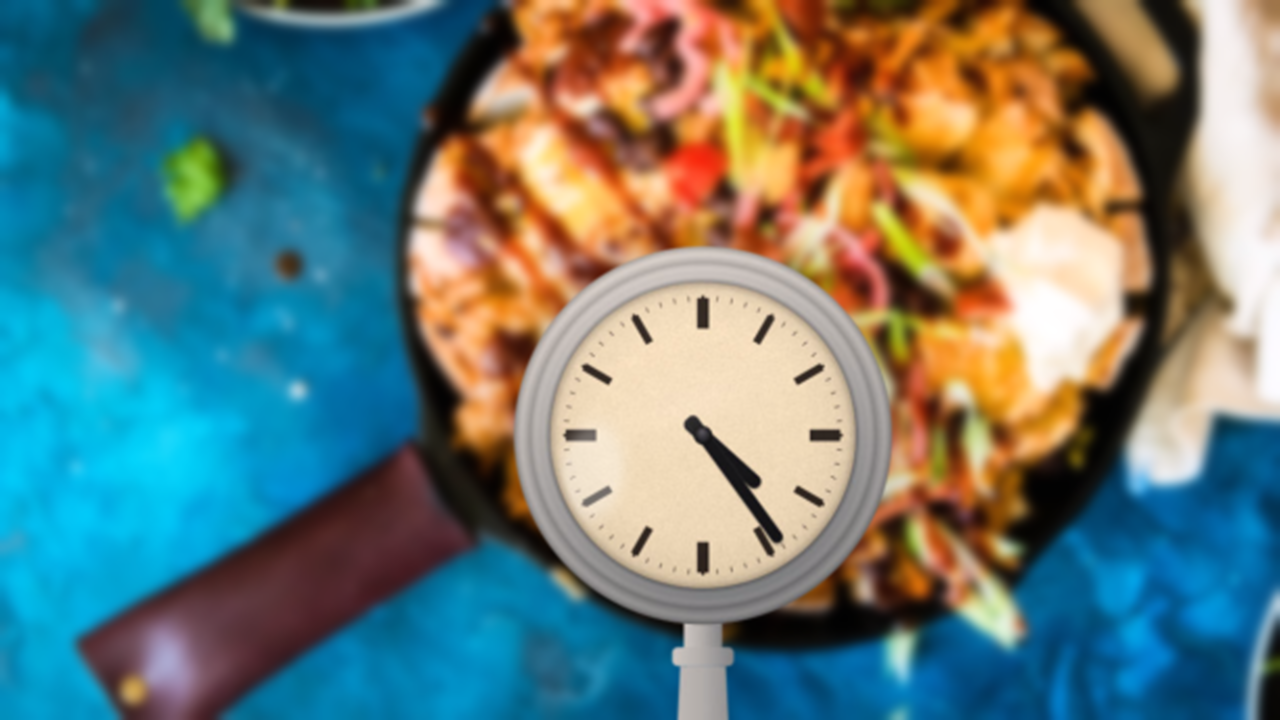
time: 4:24
